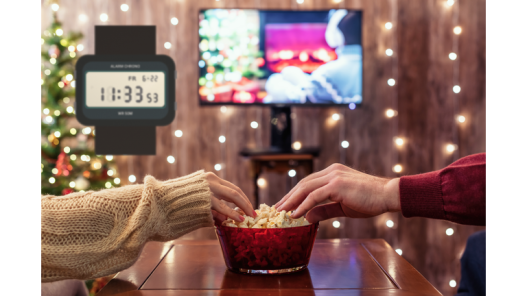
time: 11:33:53
